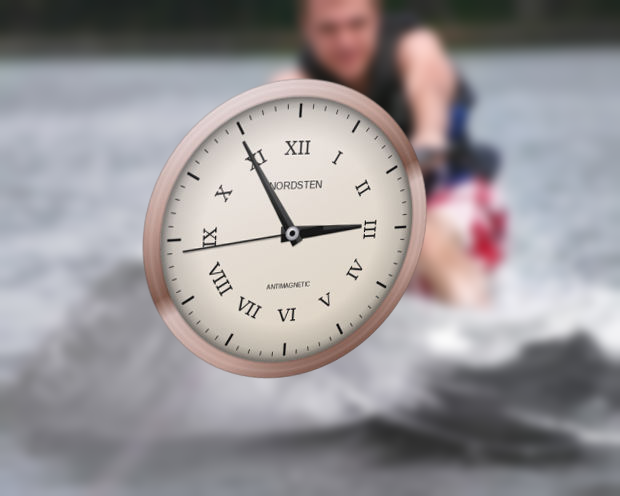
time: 2:54:44
